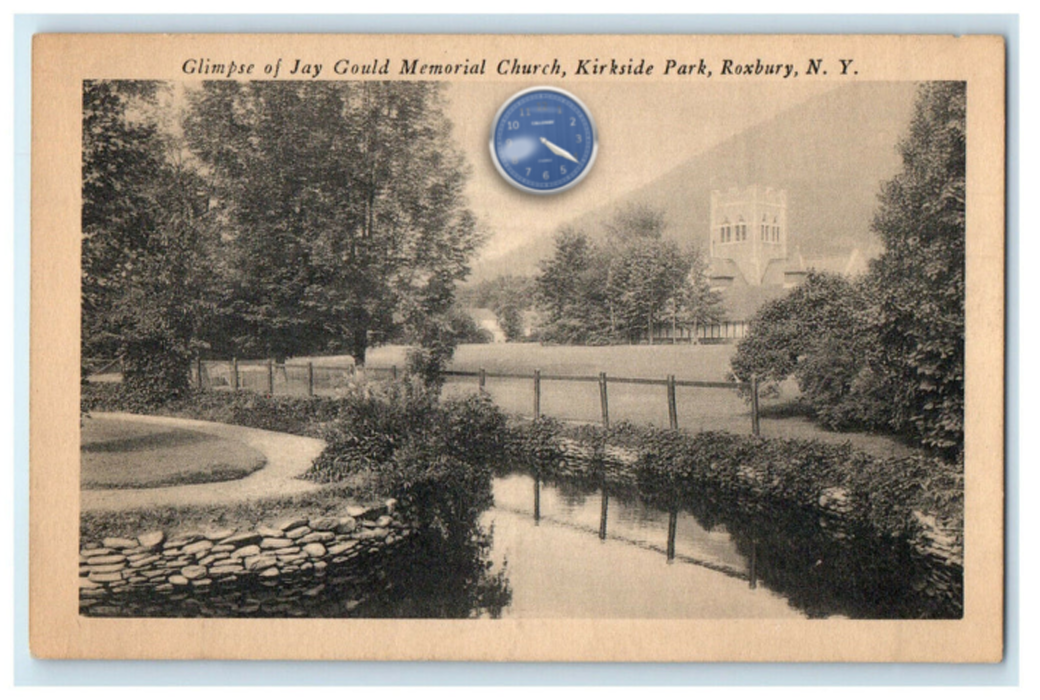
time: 4:21
